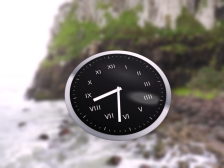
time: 8:32
